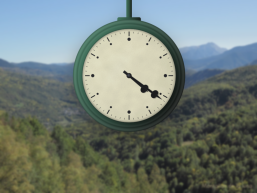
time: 4:21
